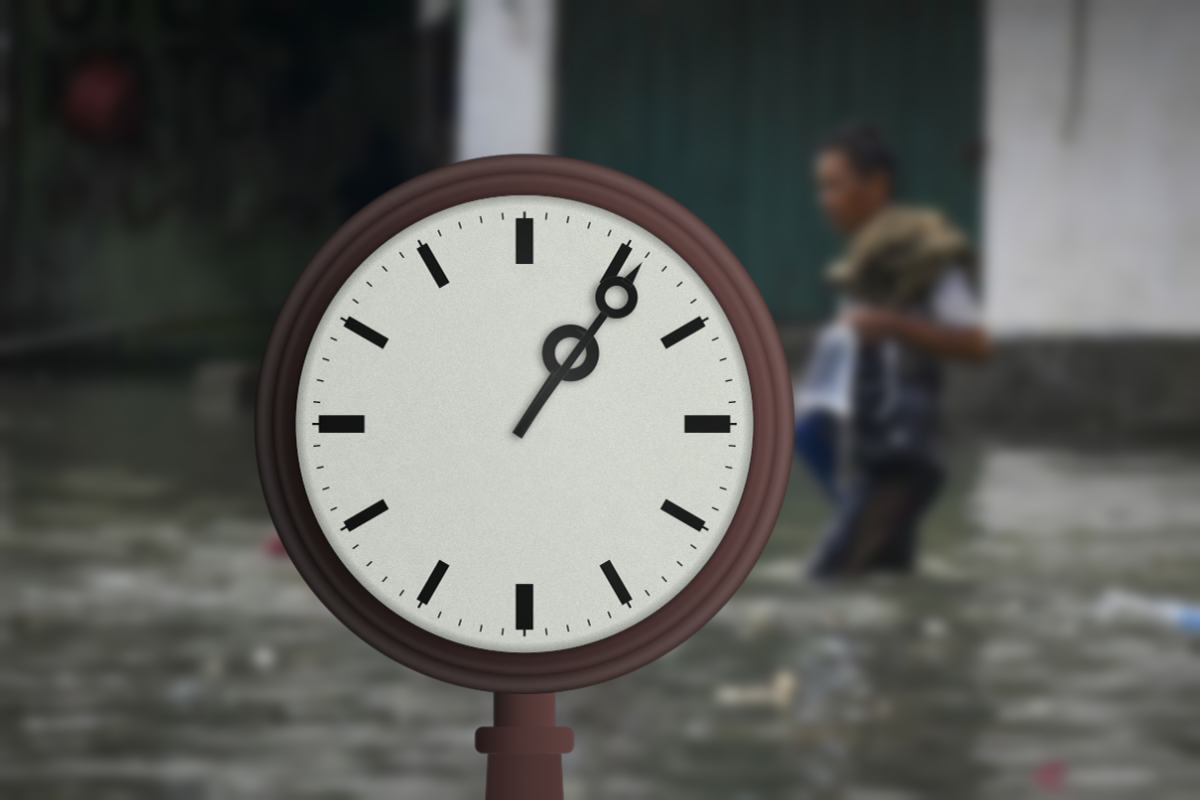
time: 1:06
